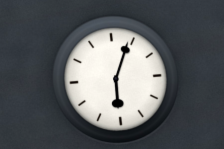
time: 6:04
